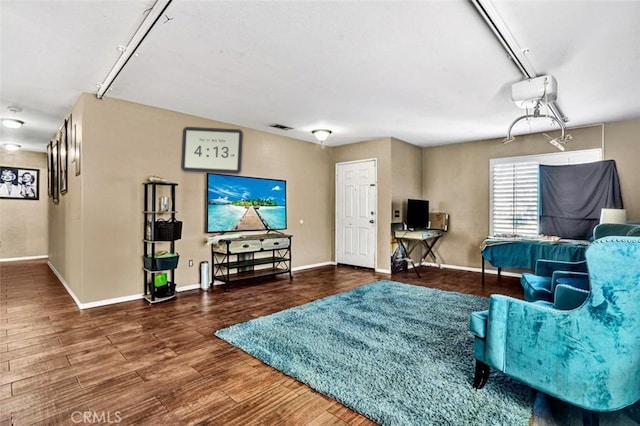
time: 4:13
